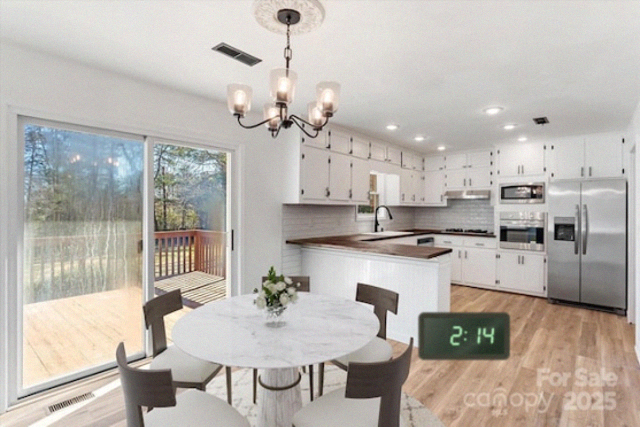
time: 2:14
